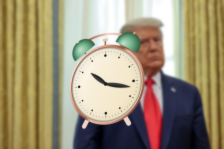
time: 10:17
